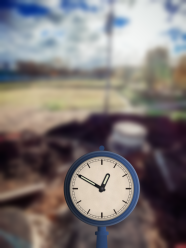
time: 12:50
